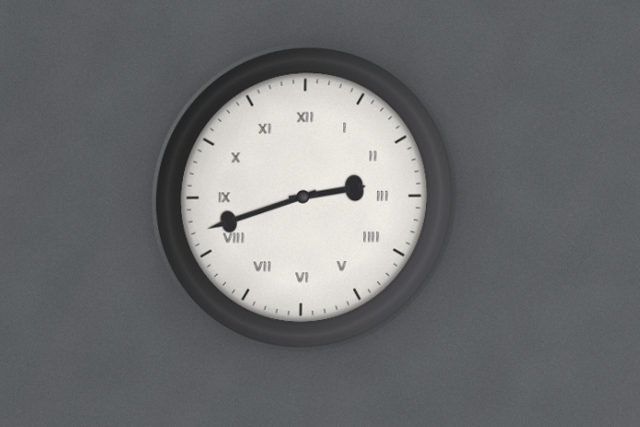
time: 2:42
